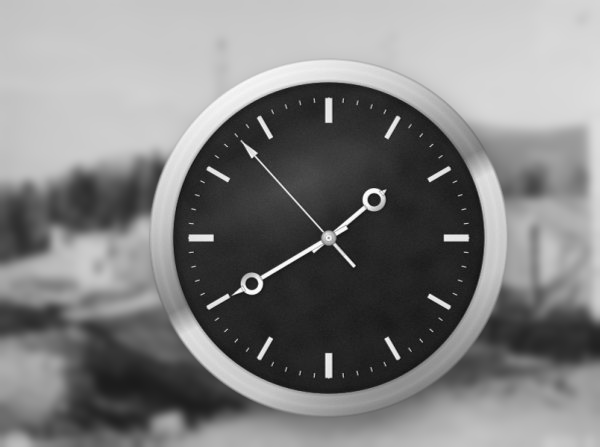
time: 1:39:53
